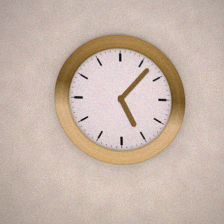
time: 5:07
